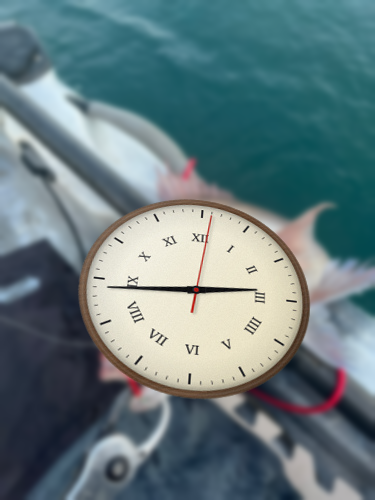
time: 2:44:01
